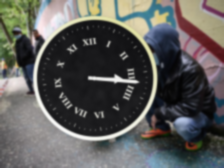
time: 3:17
